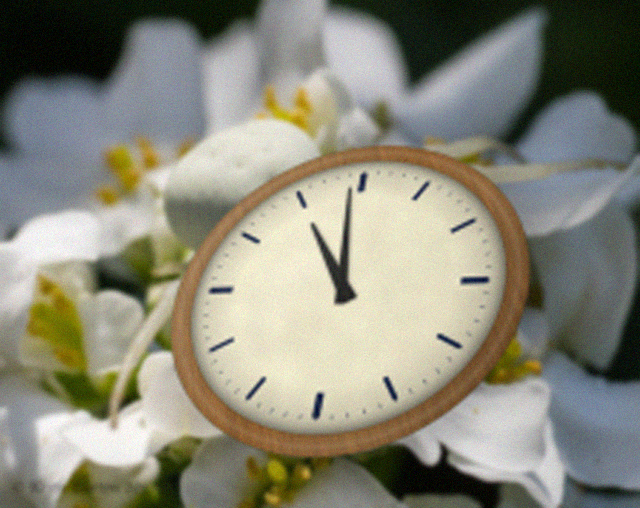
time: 10:59
